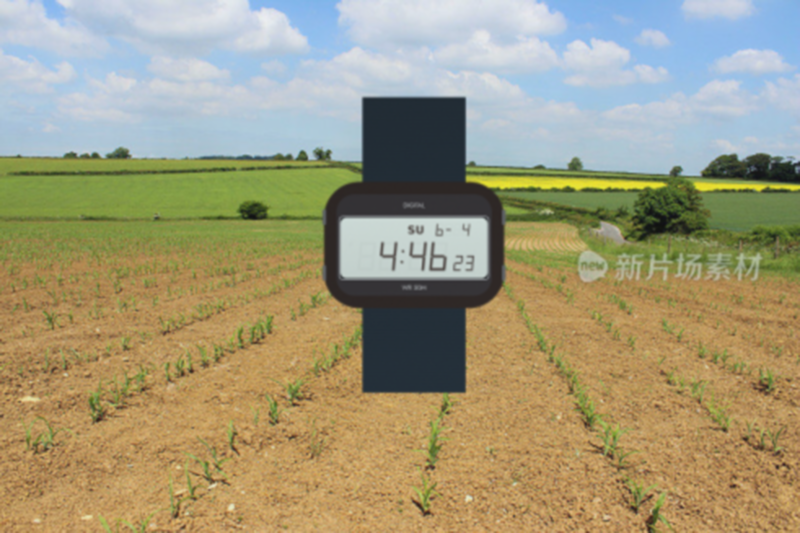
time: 4:46:23
